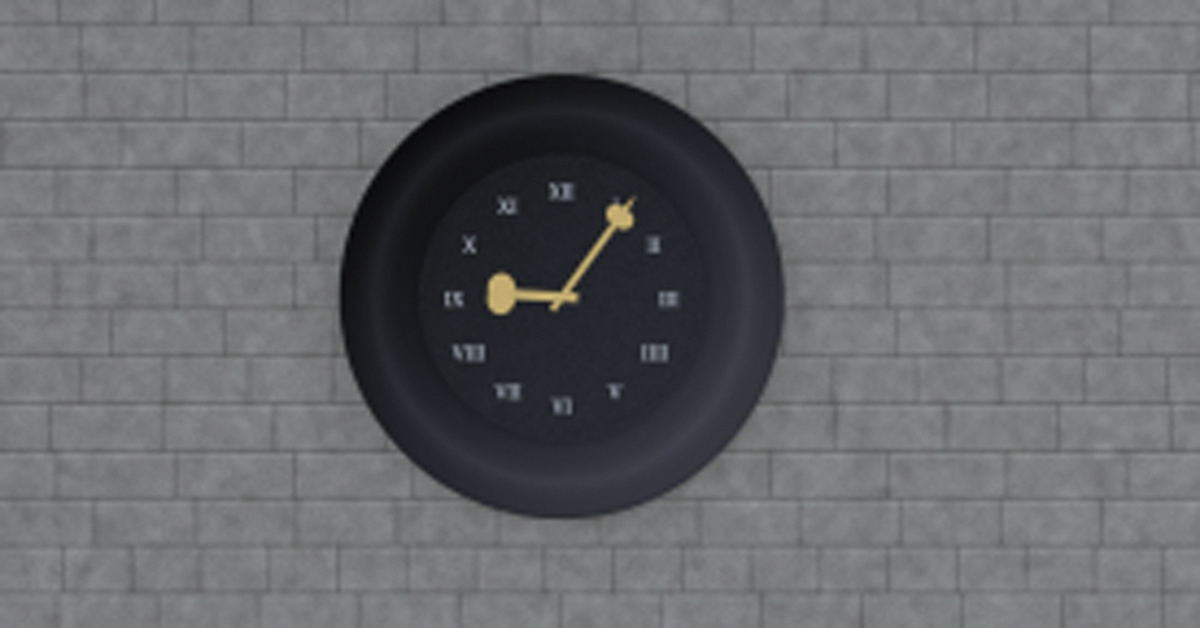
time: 9:06
